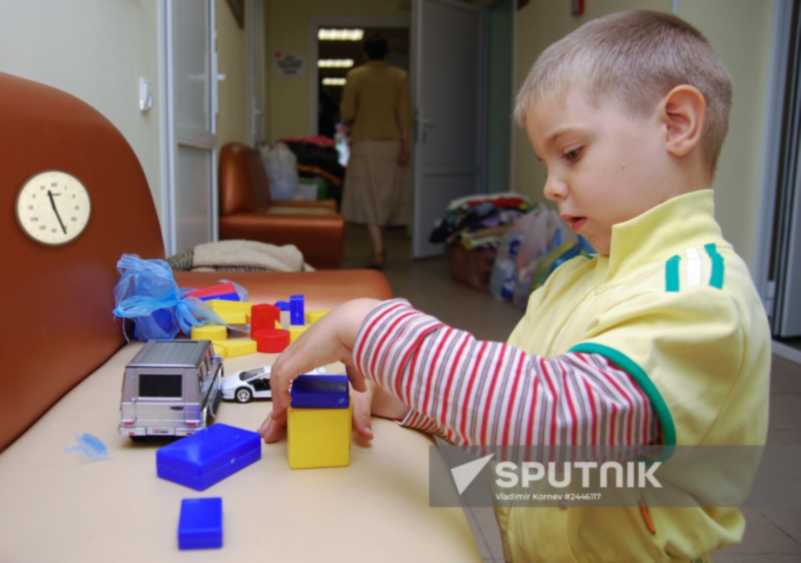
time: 11:26
